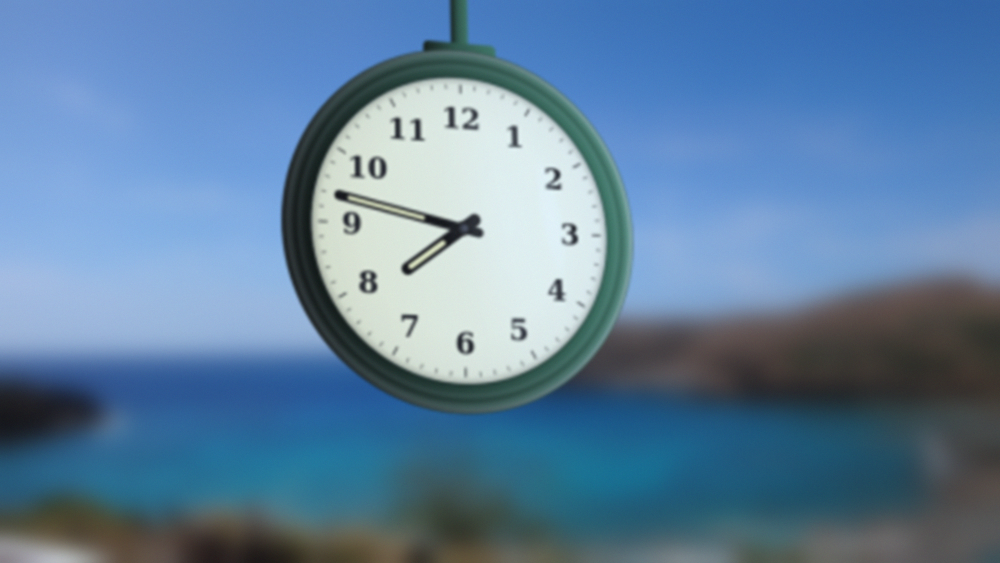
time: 7:47
